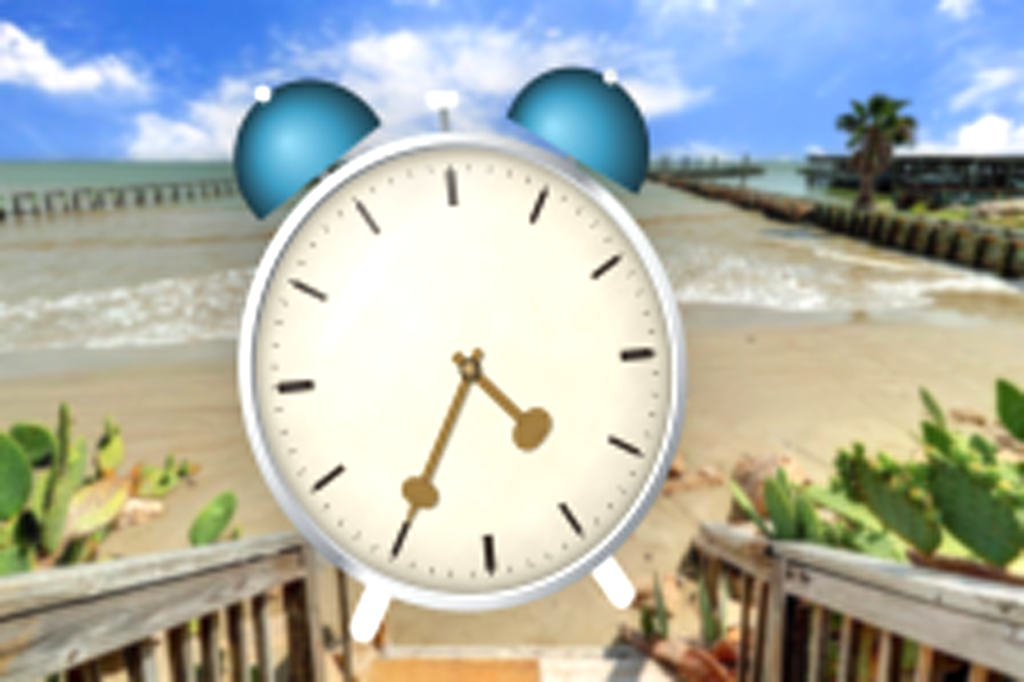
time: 4:35
